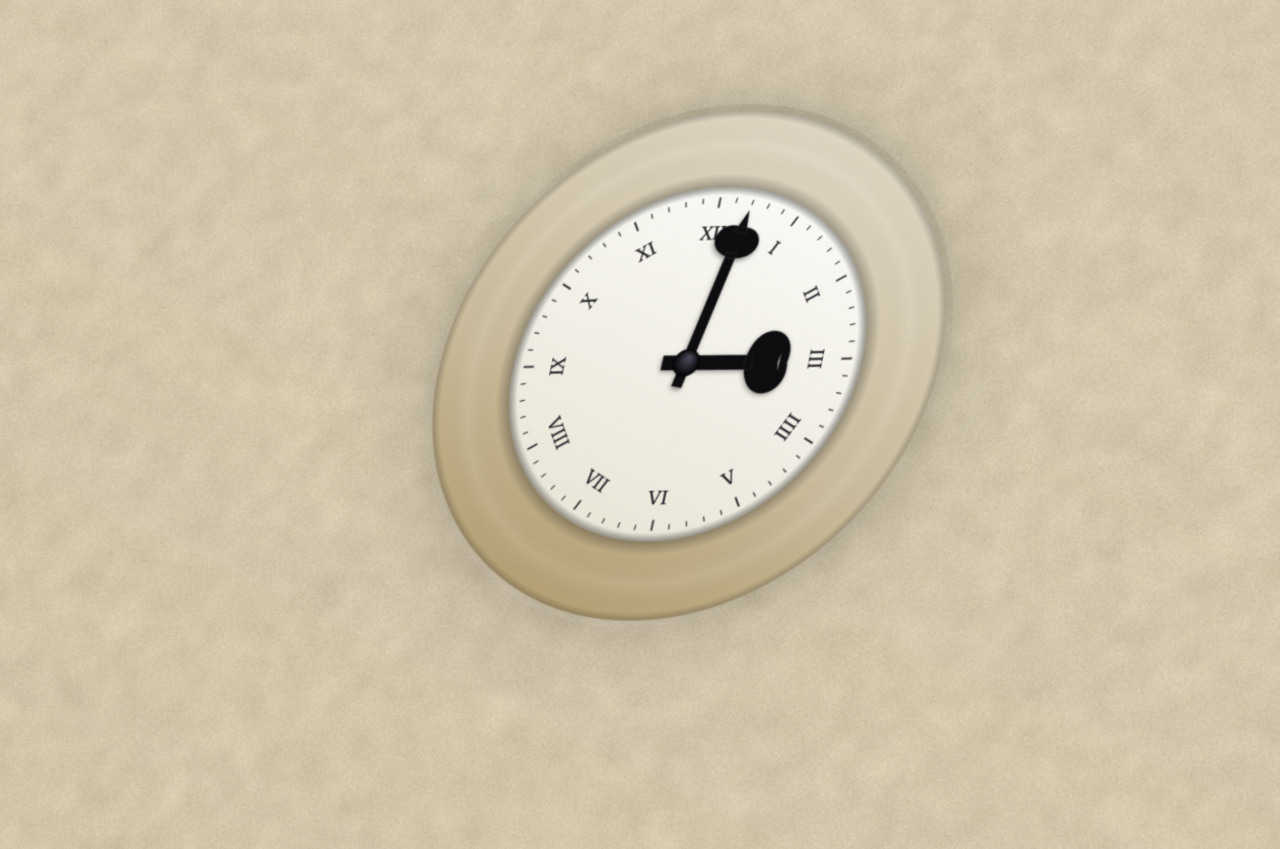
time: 3:02
